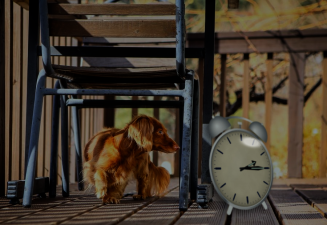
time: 2:15
